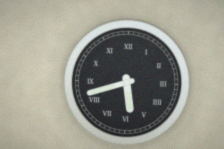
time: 5:42
